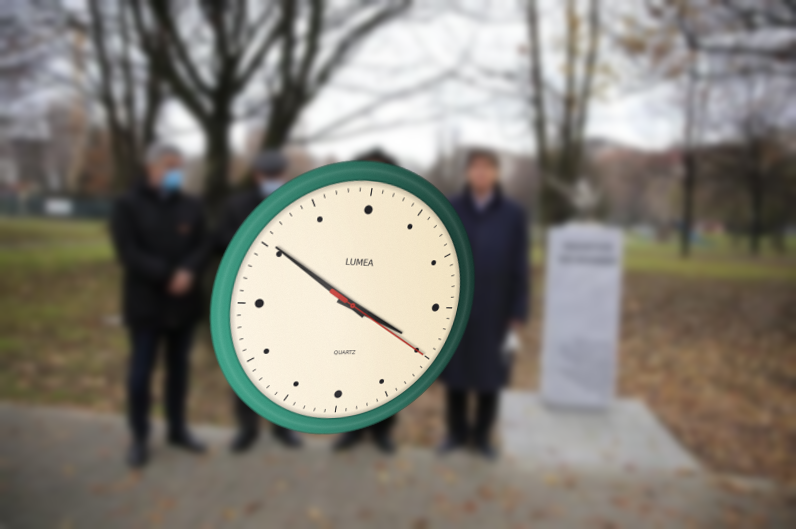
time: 3:50:20
